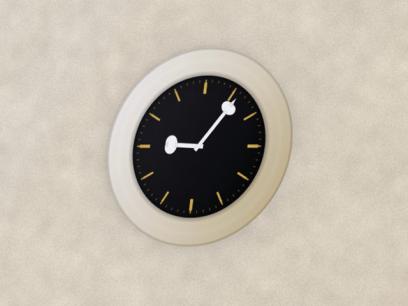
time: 9:06
